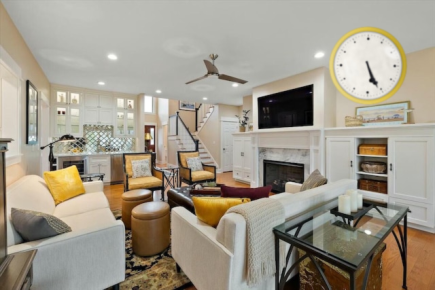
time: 5:26
